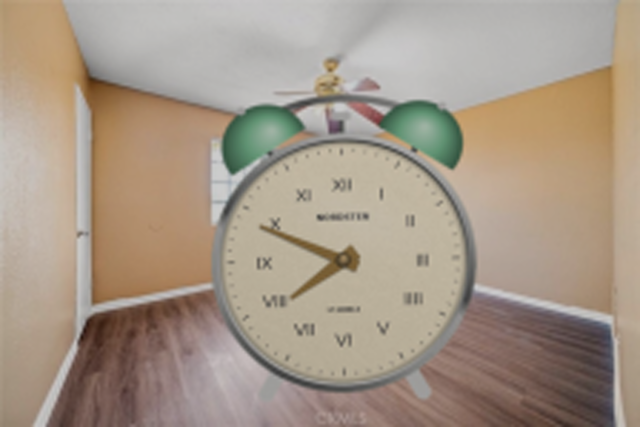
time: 7:49
